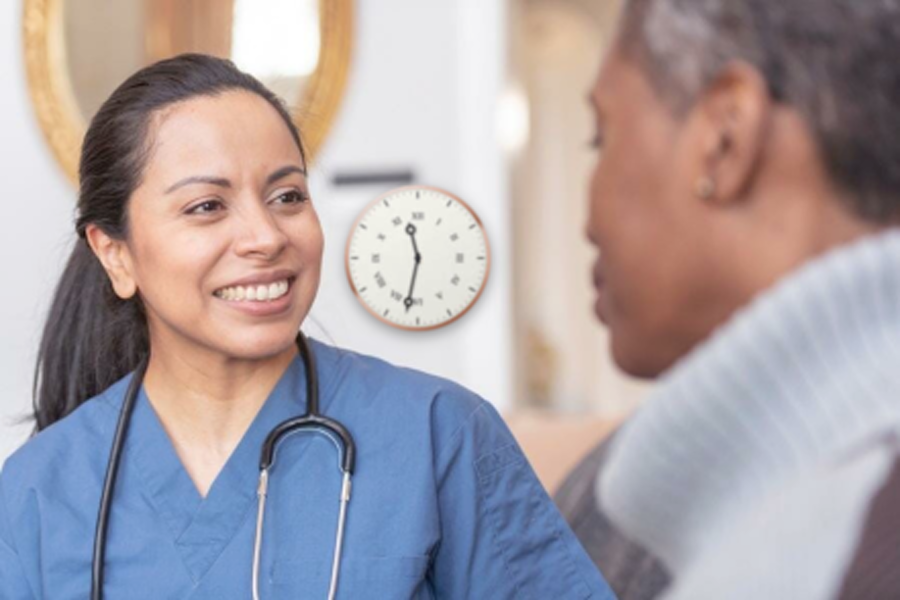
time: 11:32
